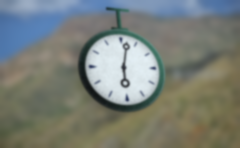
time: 6:02
